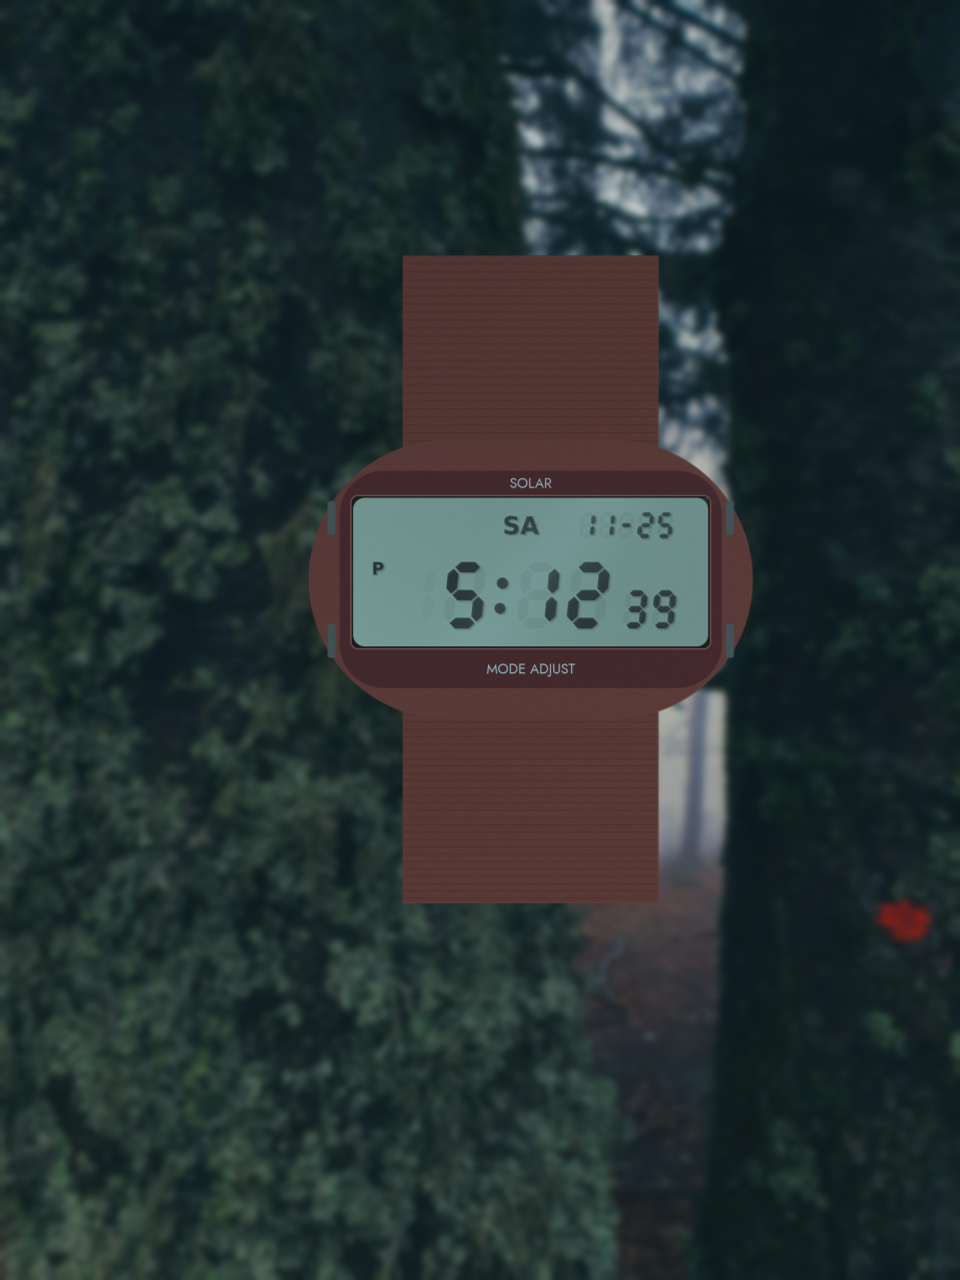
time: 5:12:39
